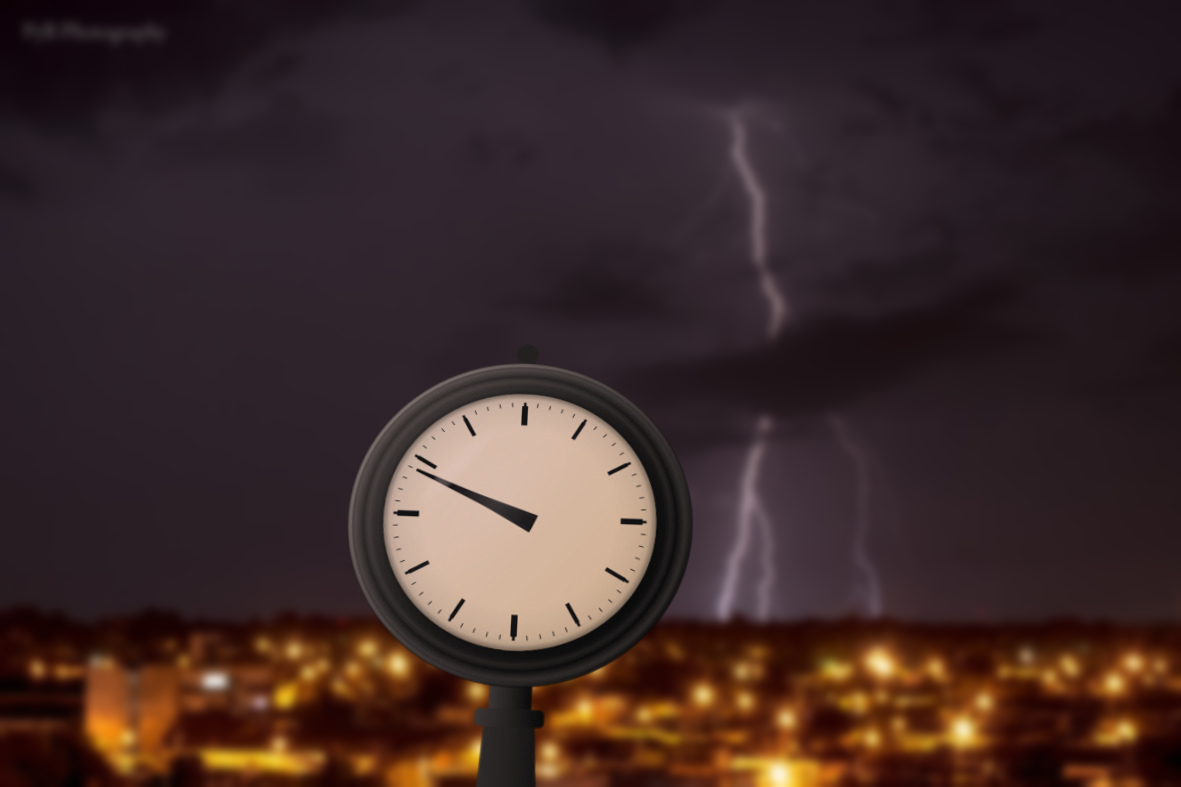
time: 9:49
